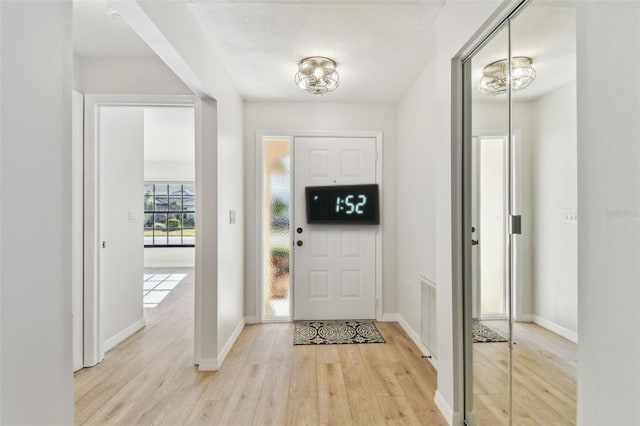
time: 1:52
